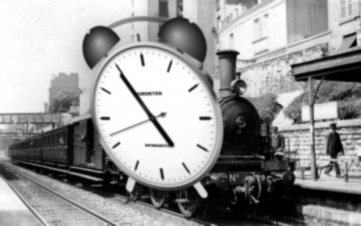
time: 4:54:42
